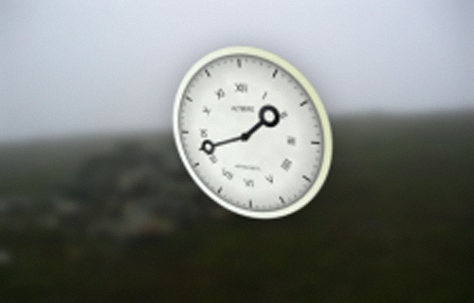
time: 1:42
